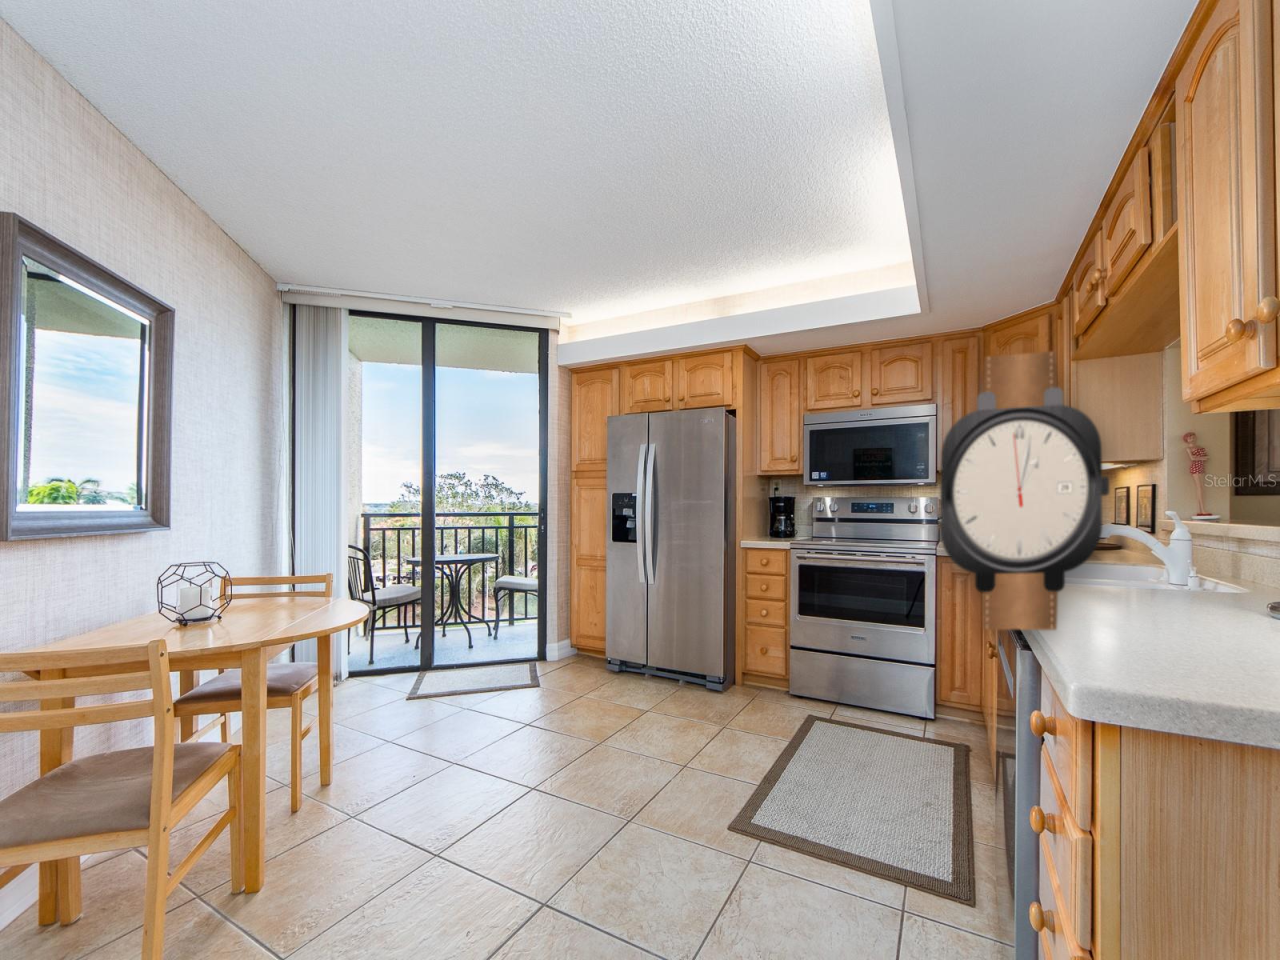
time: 1:01:59
